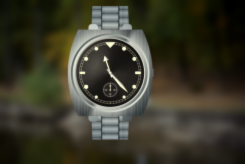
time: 11:23
